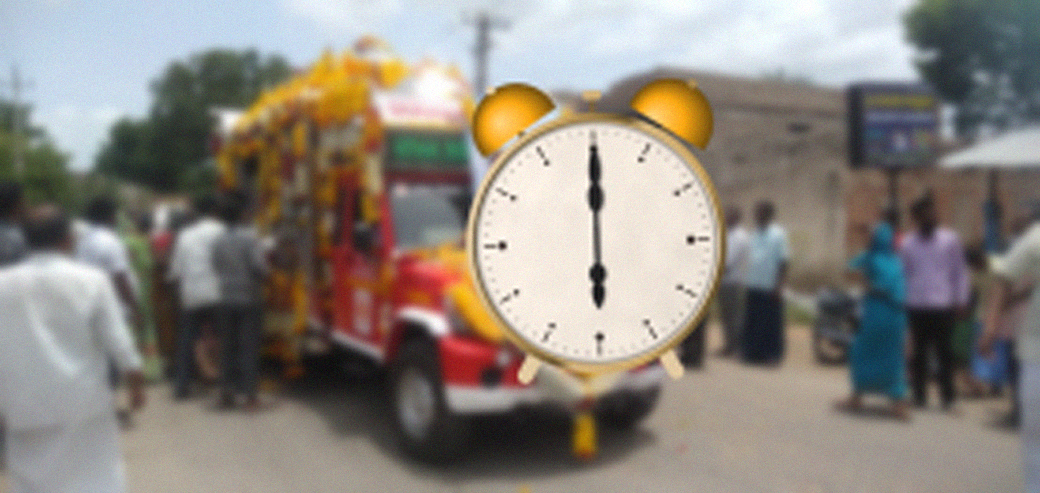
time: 6:00
